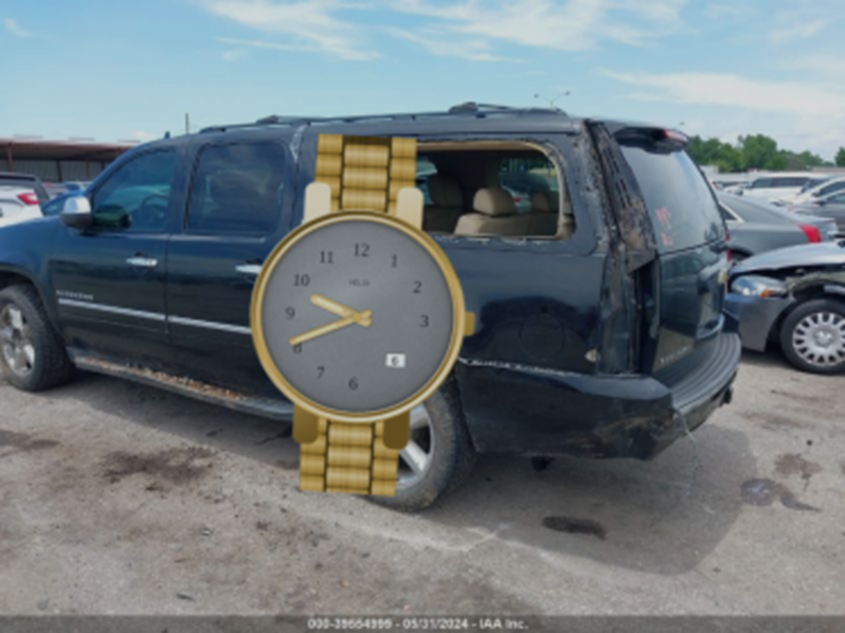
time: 9:41
